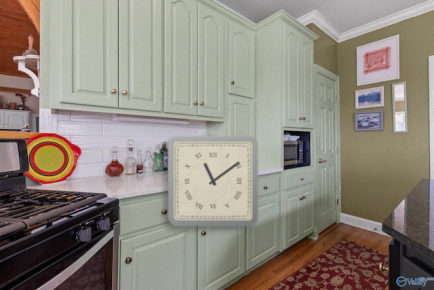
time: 11:09
